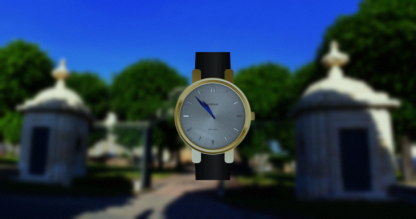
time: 10:53
